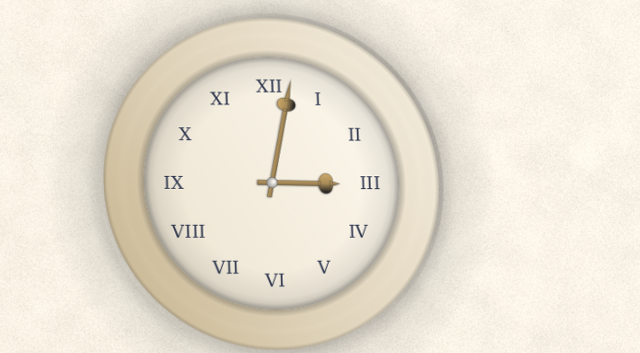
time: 3:02
